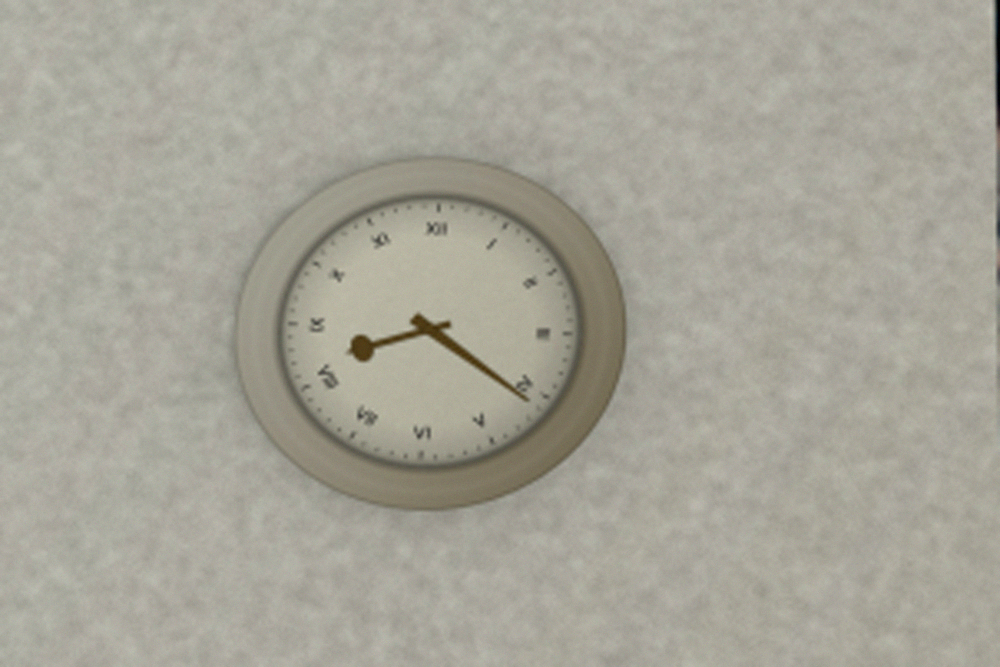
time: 8:21
